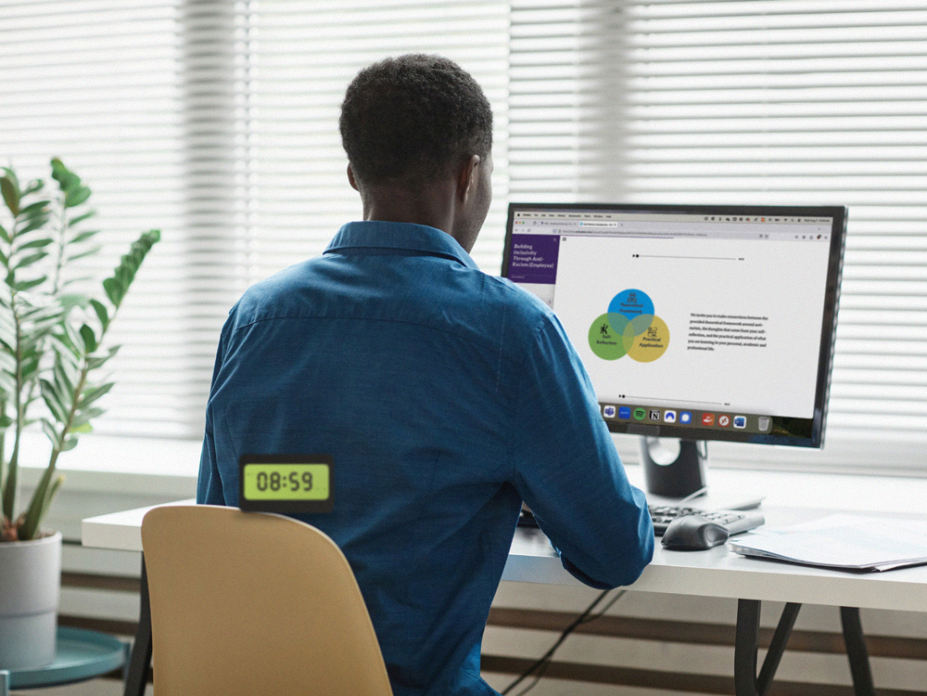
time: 8:59
